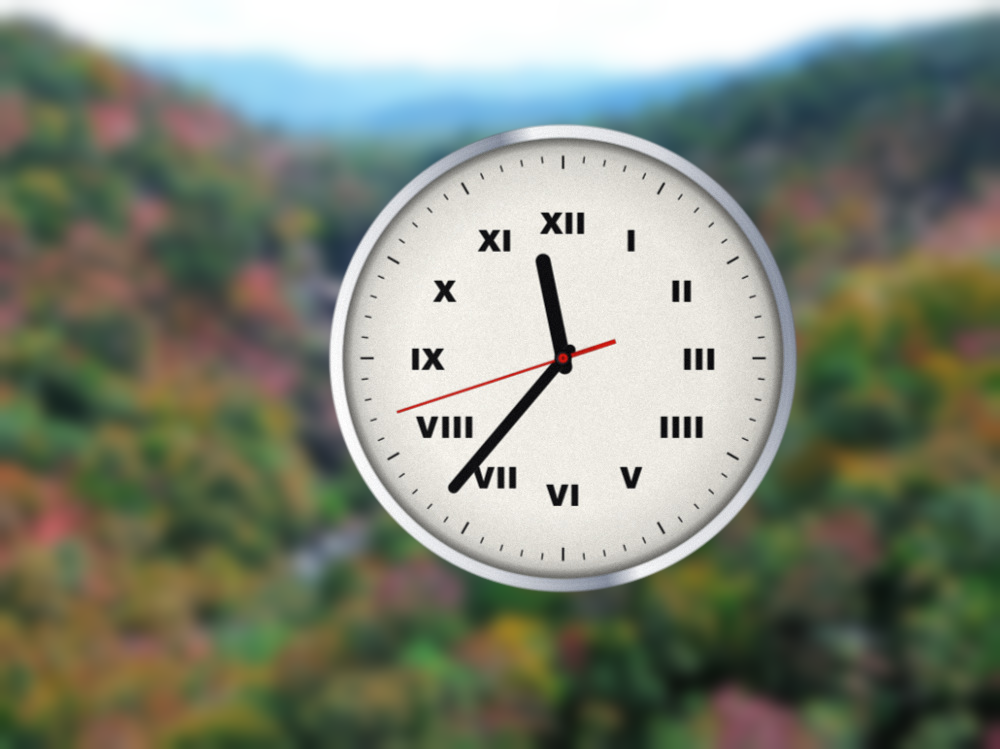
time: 11:36:42
